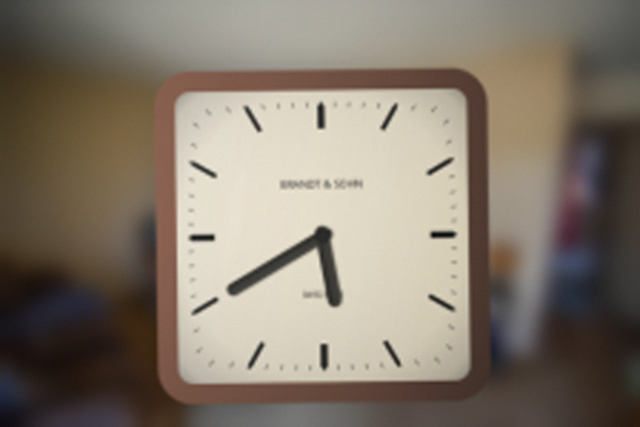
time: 5:40
